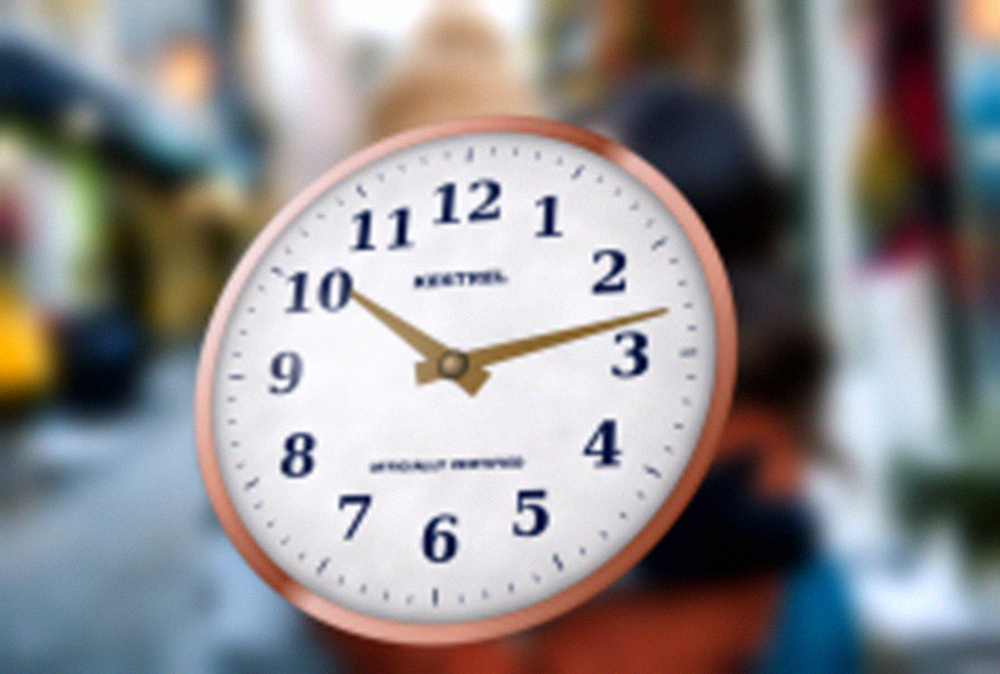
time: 10:13
